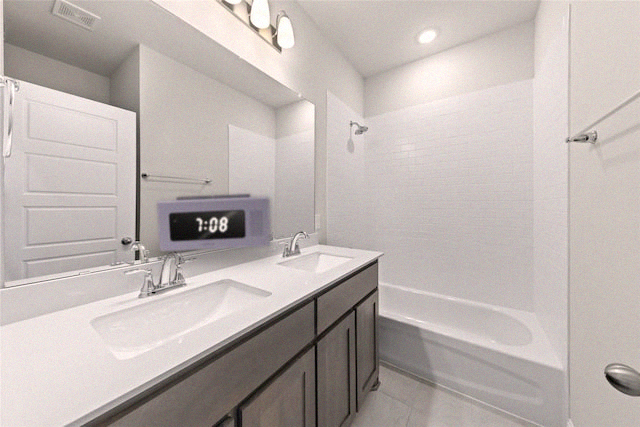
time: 7:08
